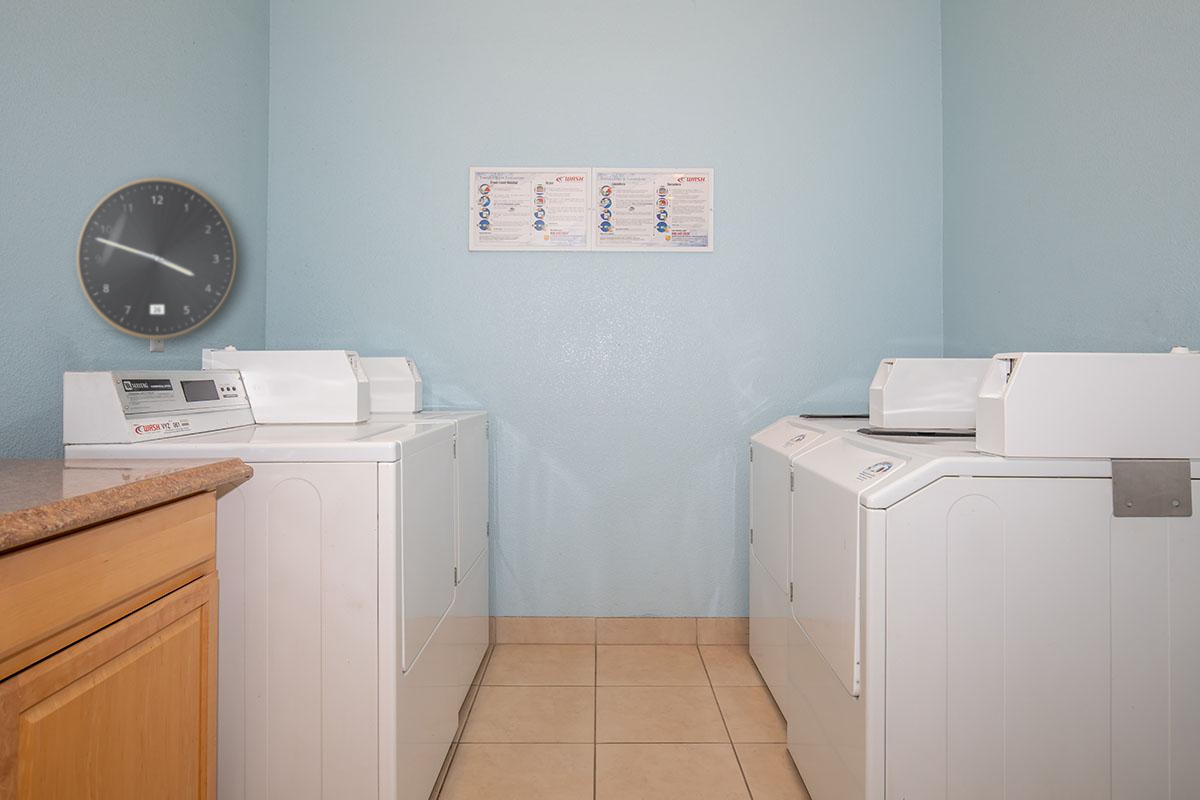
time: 3:48
